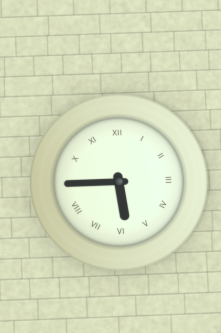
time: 5:45
